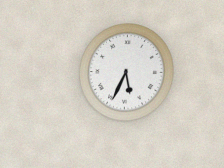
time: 5:34
